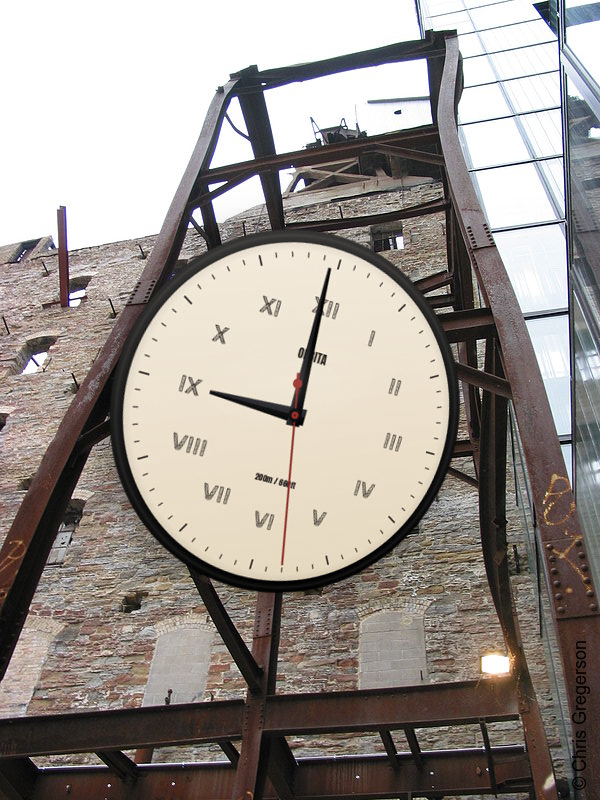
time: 8:59:28
